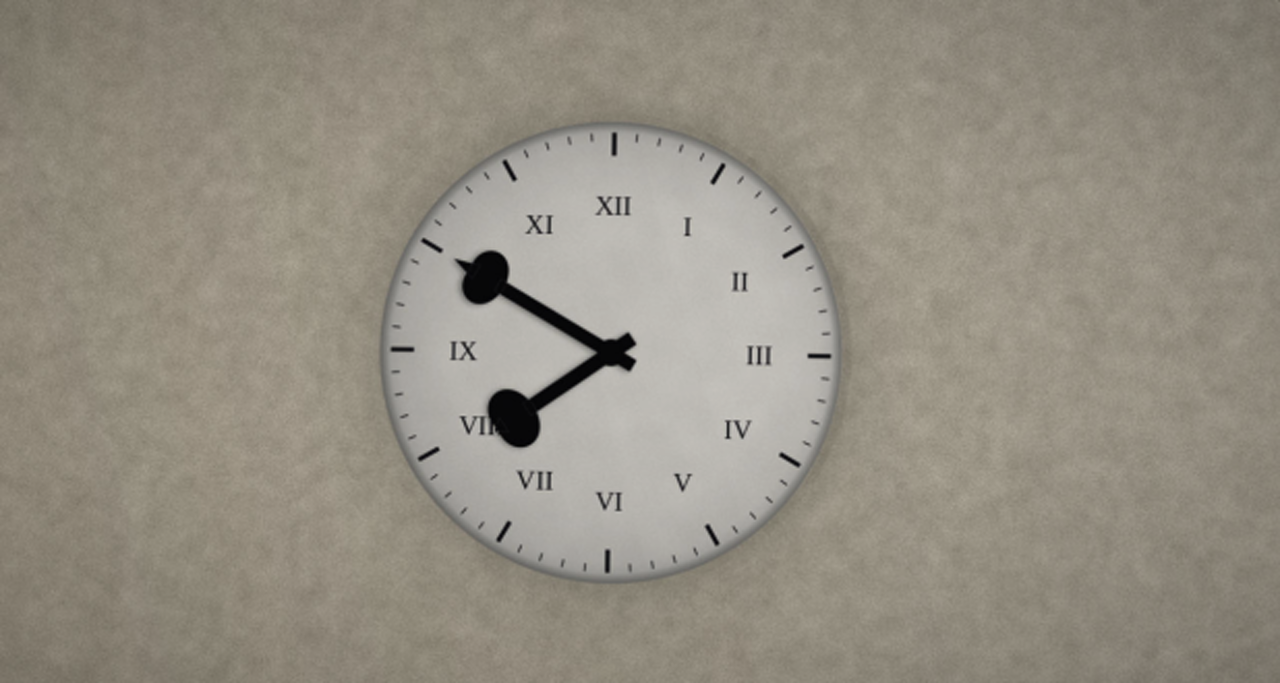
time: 7:50
